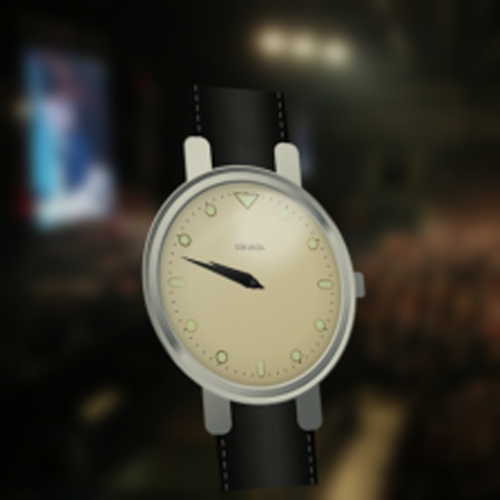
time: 9:48
